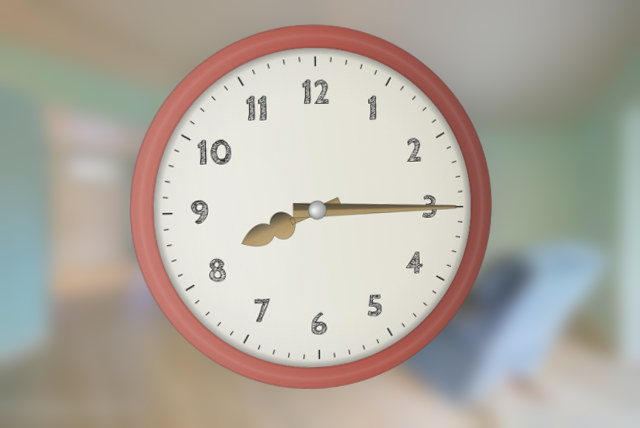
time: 8:15
